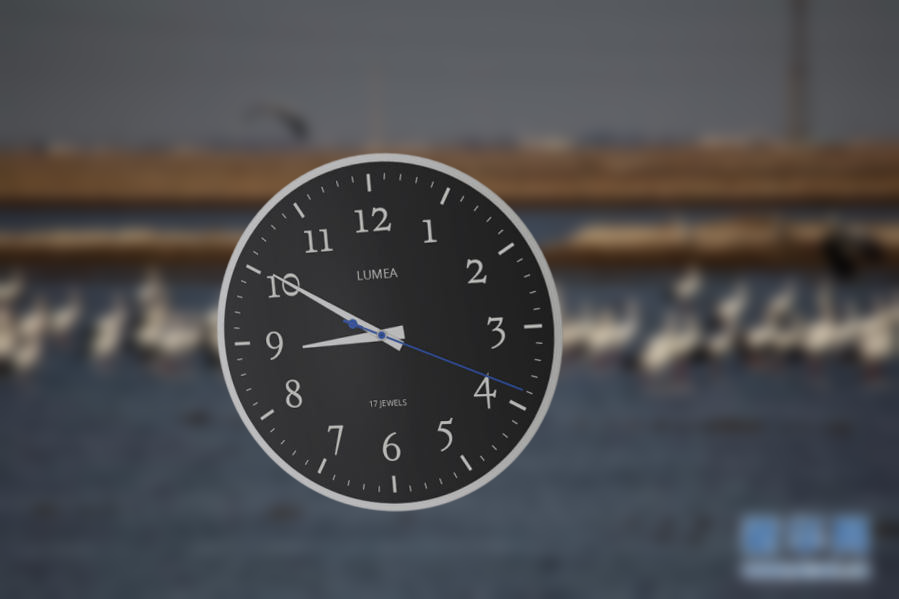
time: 8:50:19
